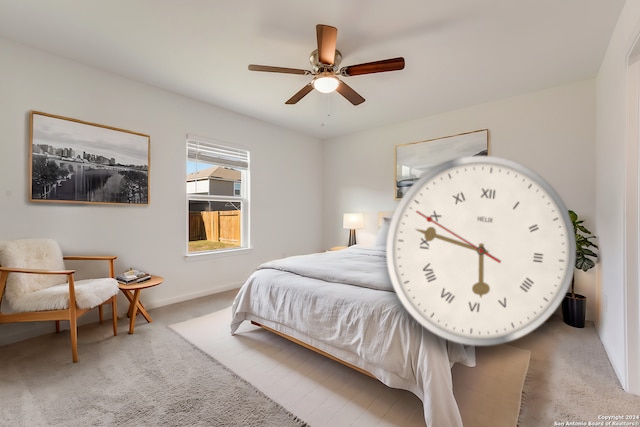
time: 5:46:49
